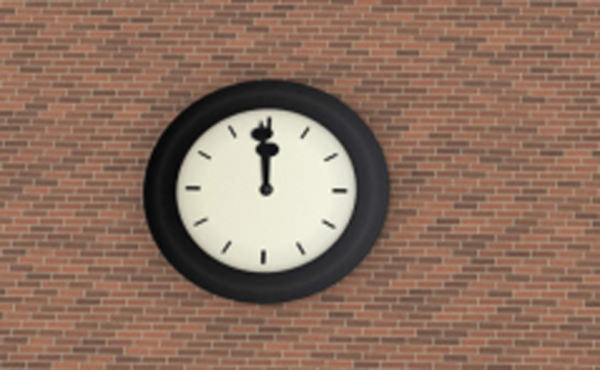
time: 11:59
